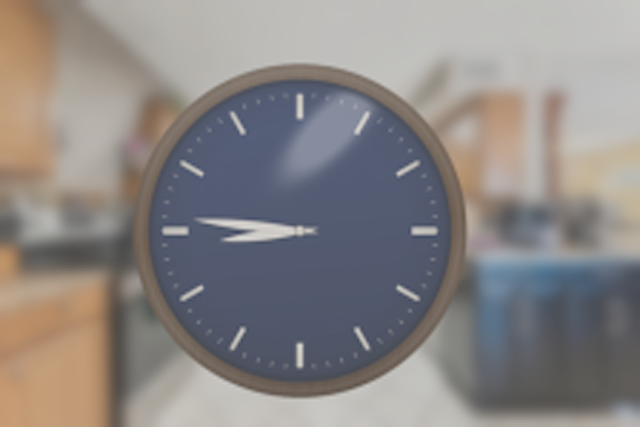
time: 8:46
